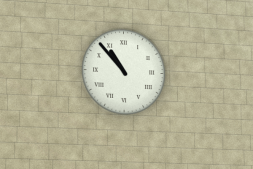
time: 10:53
